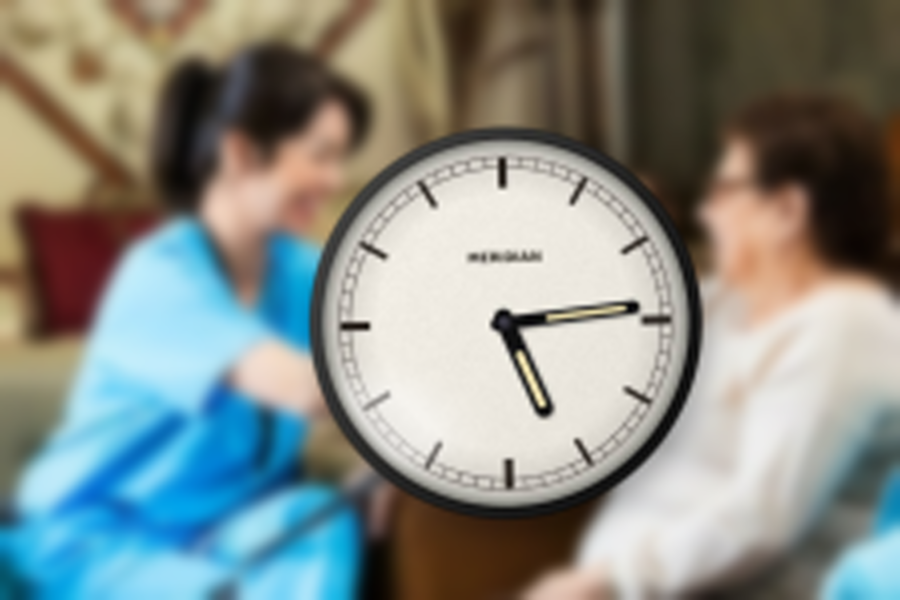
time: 5:14
